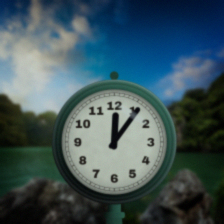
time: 12:06
